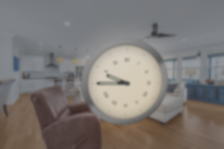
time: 9:45
